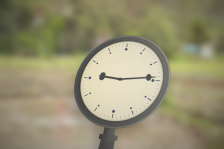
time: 9:14
